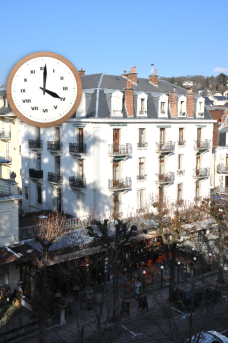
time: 4:01
